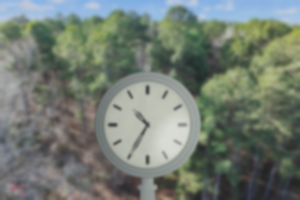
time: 10:35
